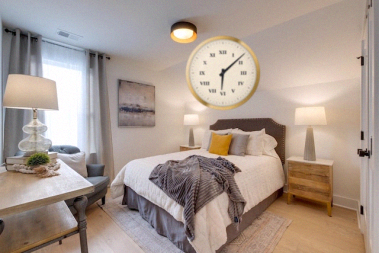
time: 6:08
